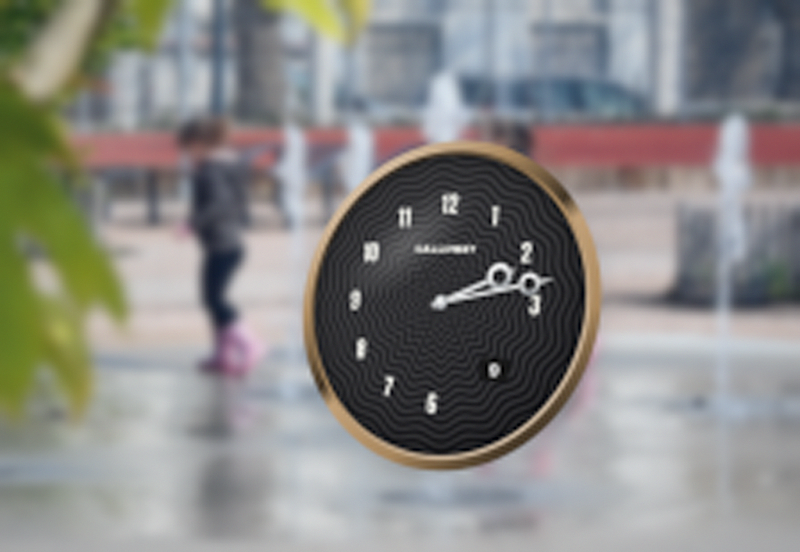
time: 2:13
